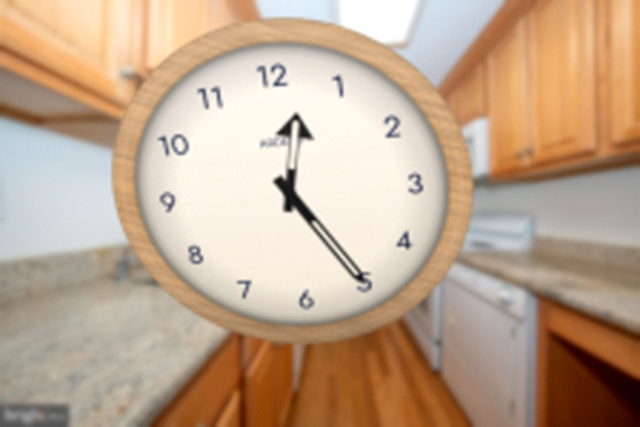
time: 12:25
